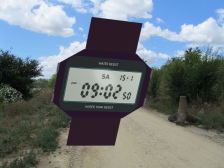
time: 9:02:50
